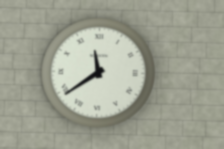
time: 11:39
